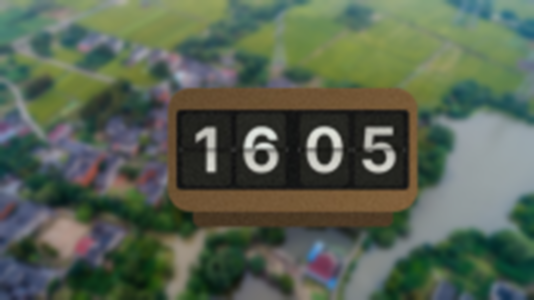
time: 16:05
